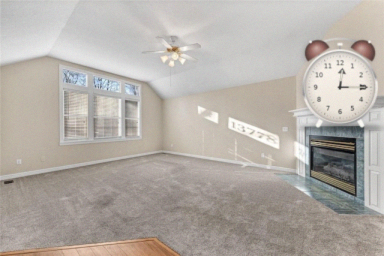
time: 12:15
